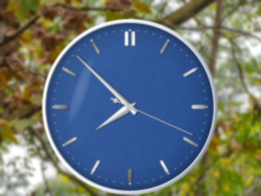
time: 7:52:19
